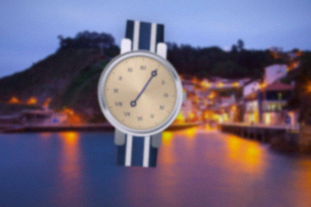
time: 7:05
